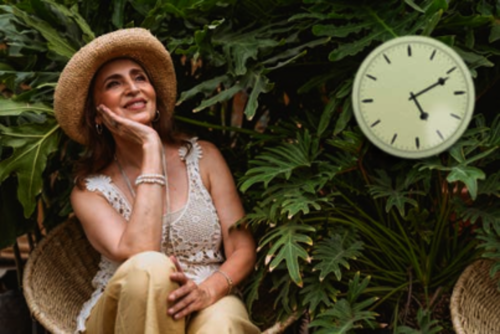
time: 5:11
